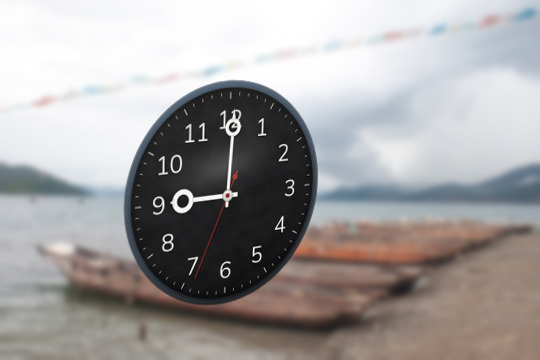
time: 9:00:34
